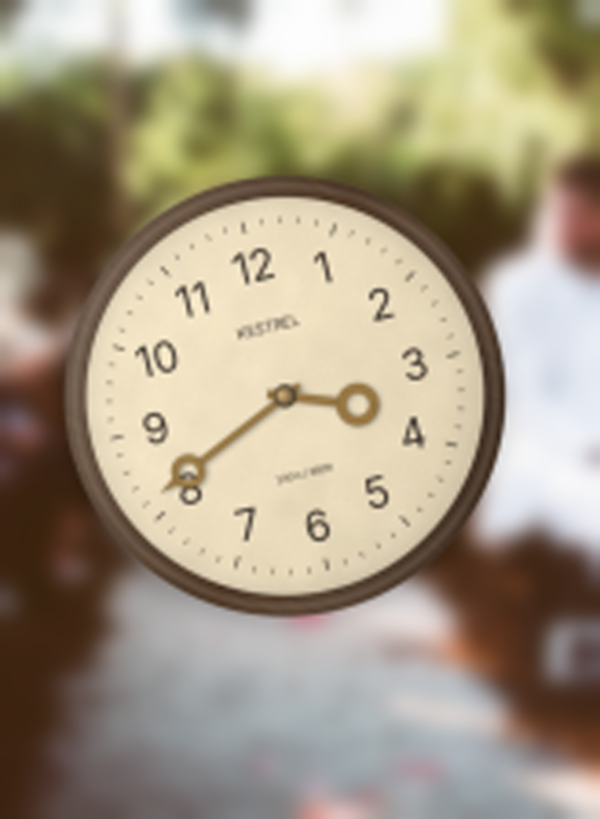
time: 3:41
